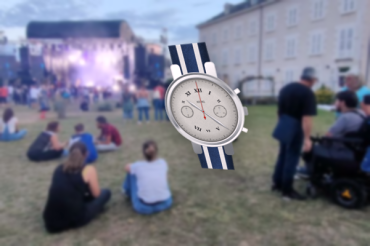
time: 10:22
